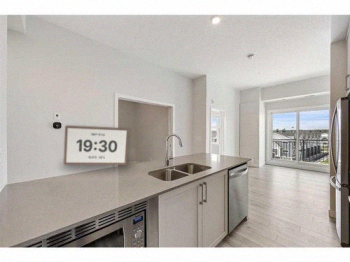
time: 19:30
